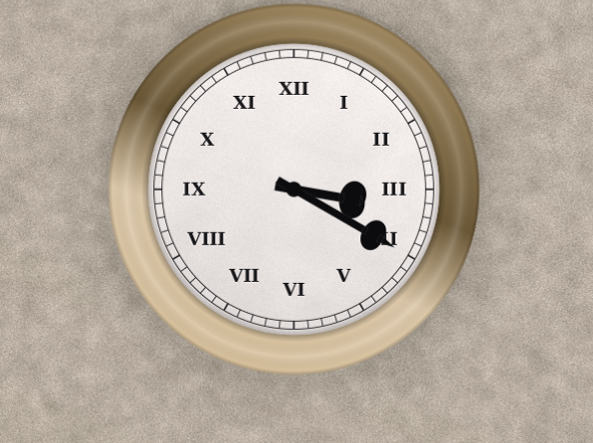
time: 3:20
